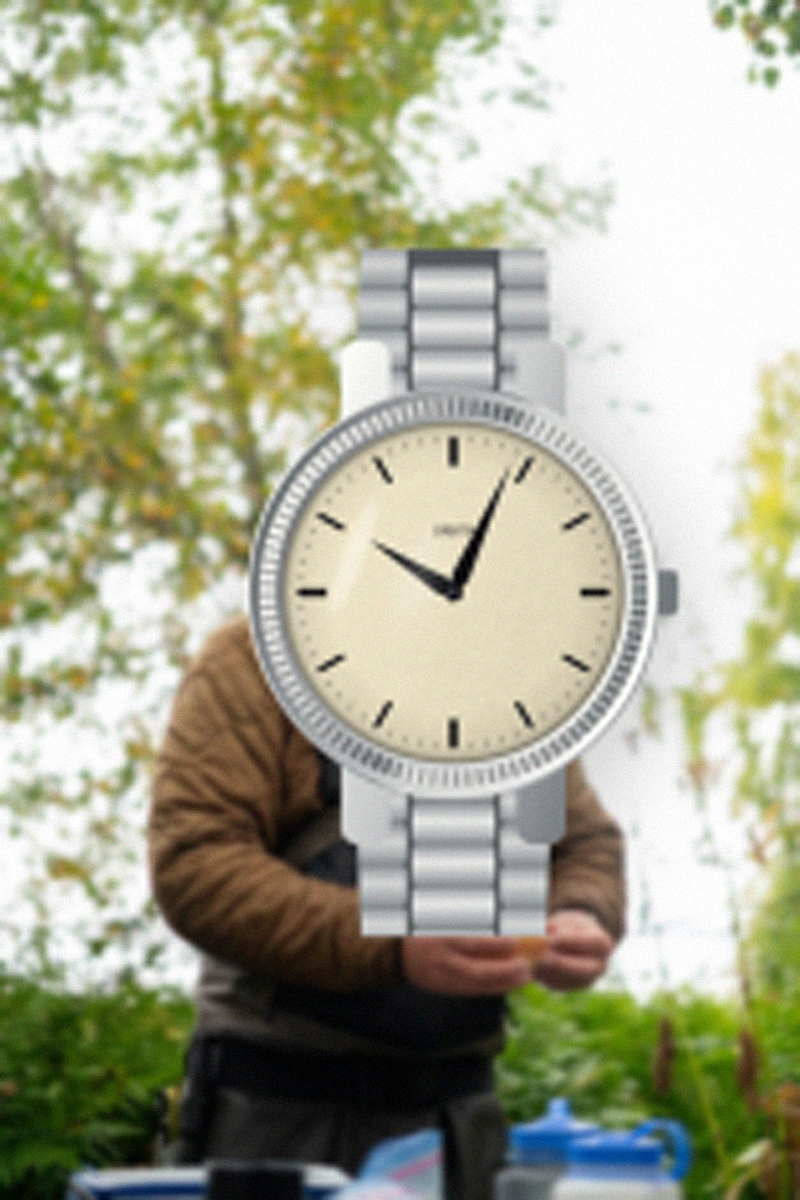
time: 10:04
